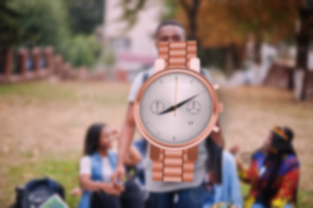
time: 8:10
